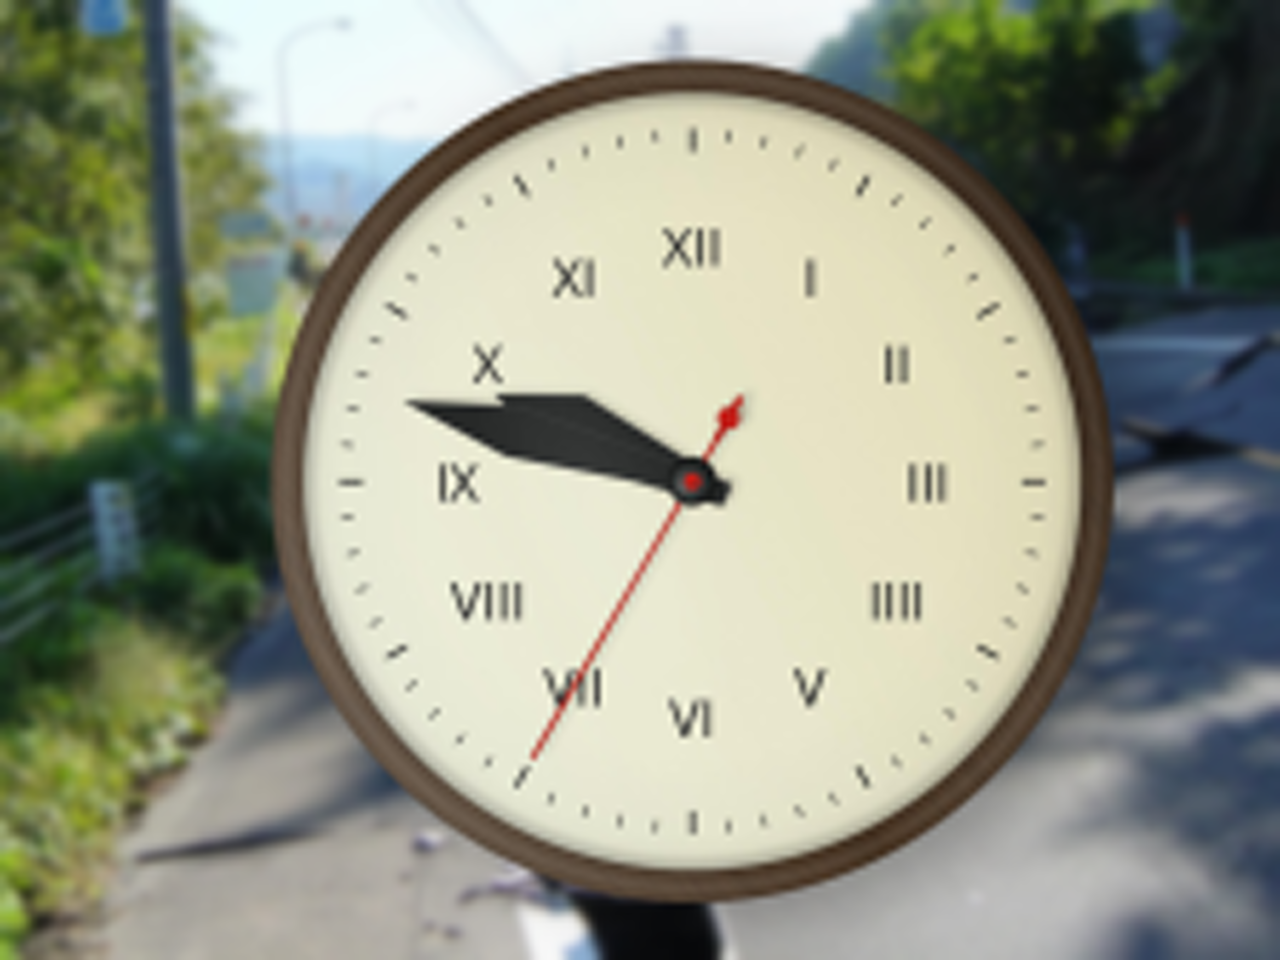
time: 9:47:35
